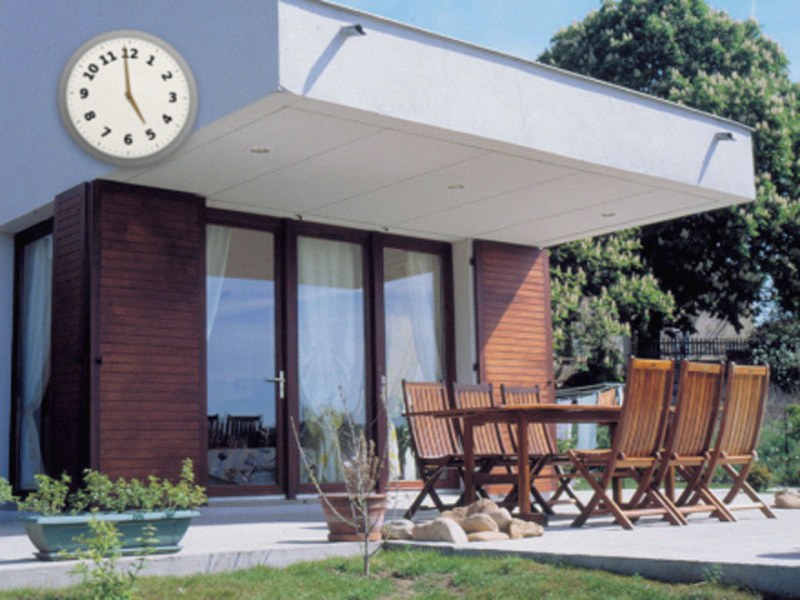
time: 4:59
